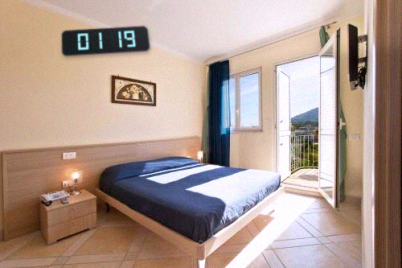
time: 1:19
